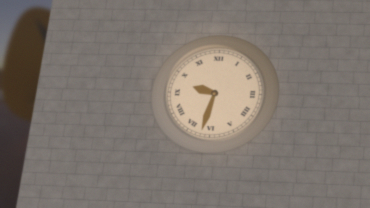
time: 9:32
